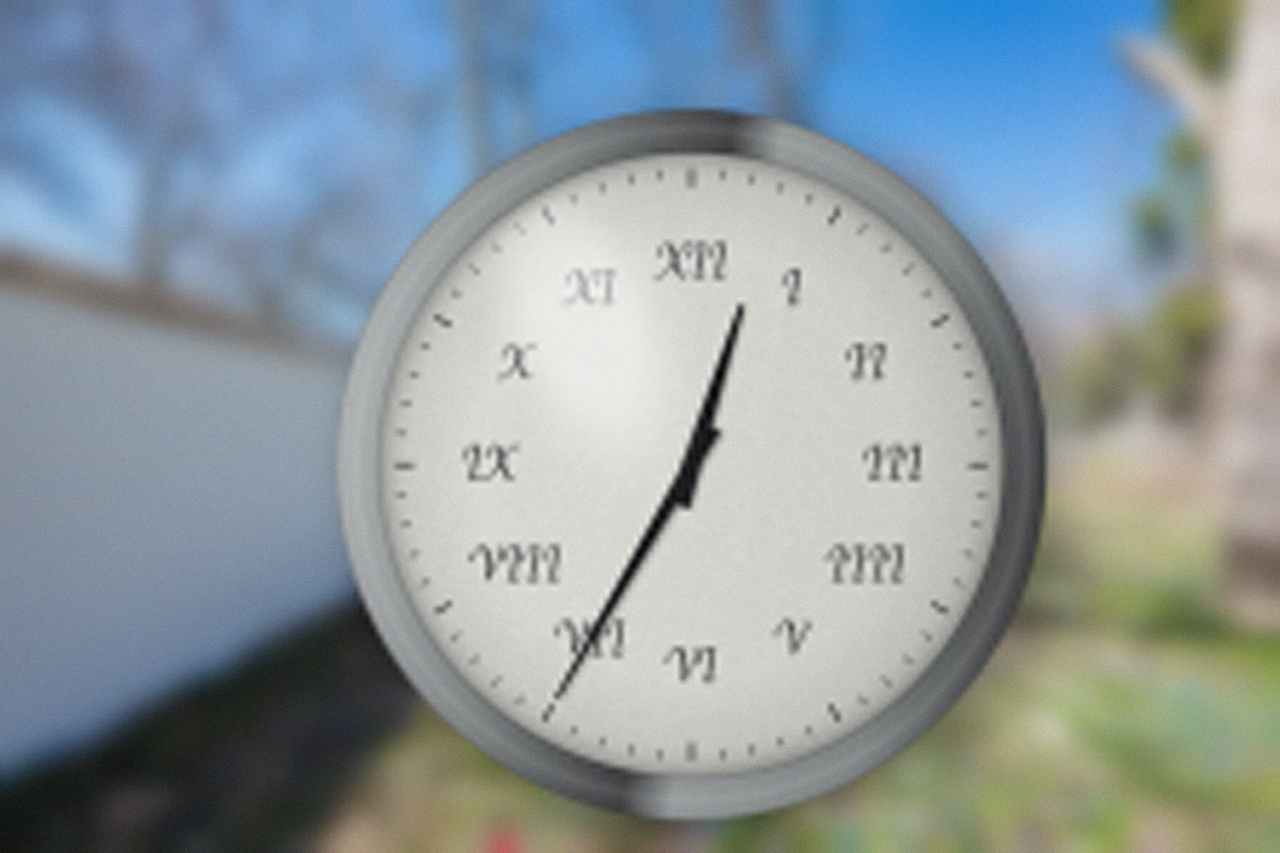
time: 12:35
